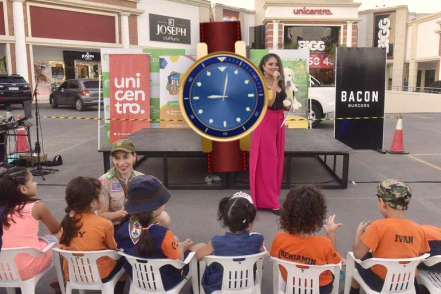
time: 9:02
